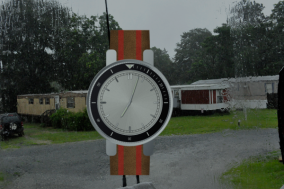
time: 7:03
